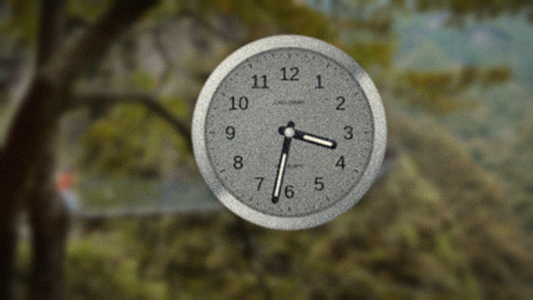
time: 3:32
